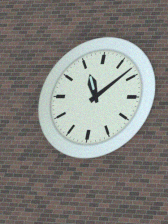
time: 11:08
